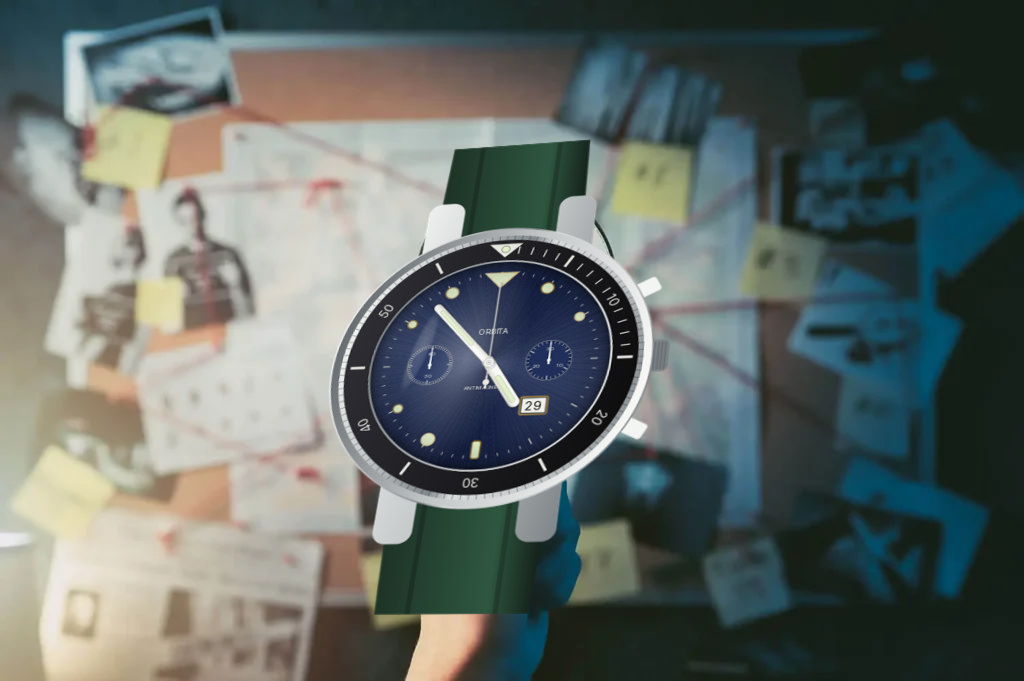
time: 4:53
